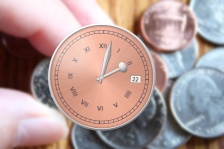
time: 2:02
